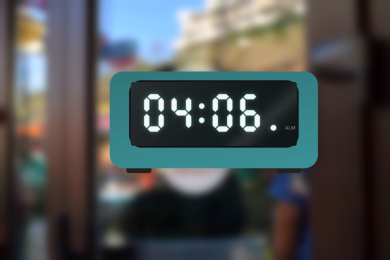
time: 4:06
